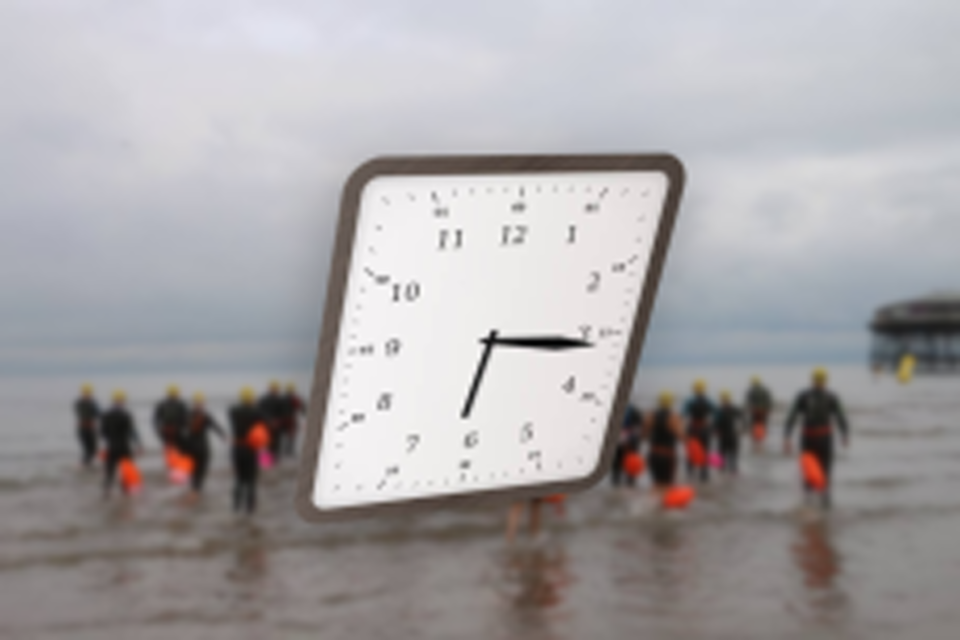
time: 6:16
